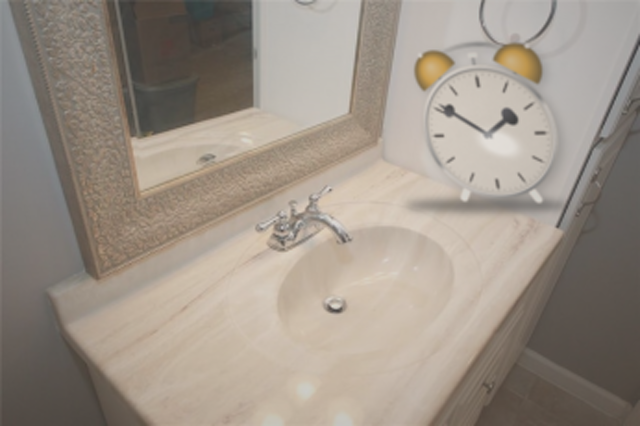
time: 1:51
